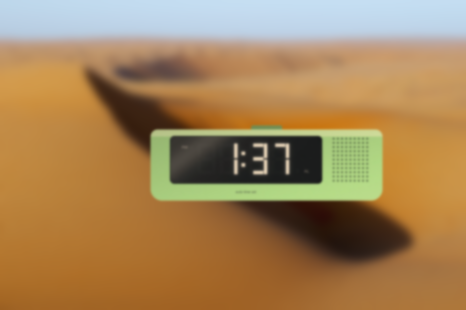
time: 1:37
